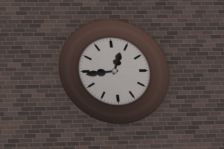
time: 12:44
